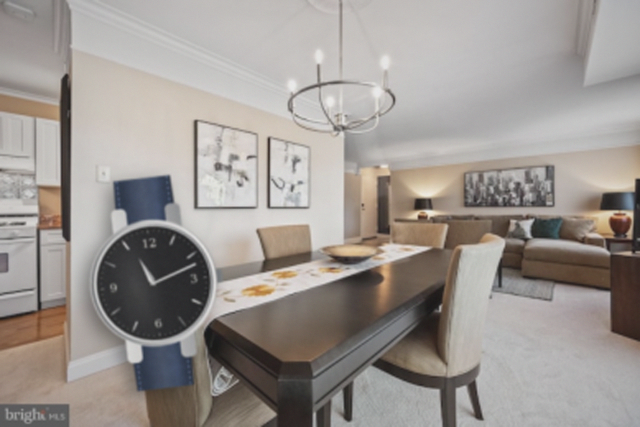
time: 11:12
